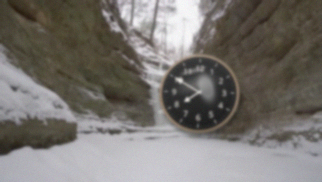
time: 7:50
